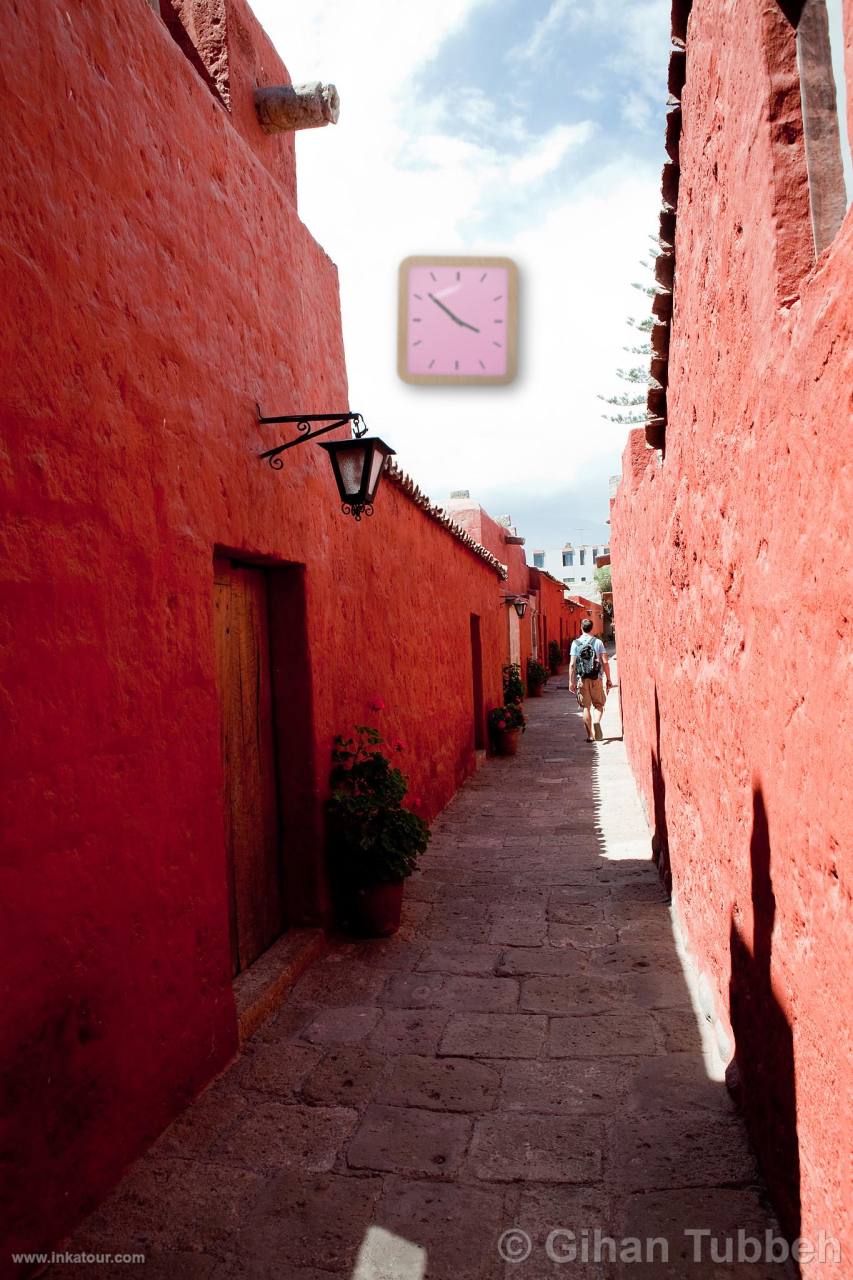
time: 3:52
